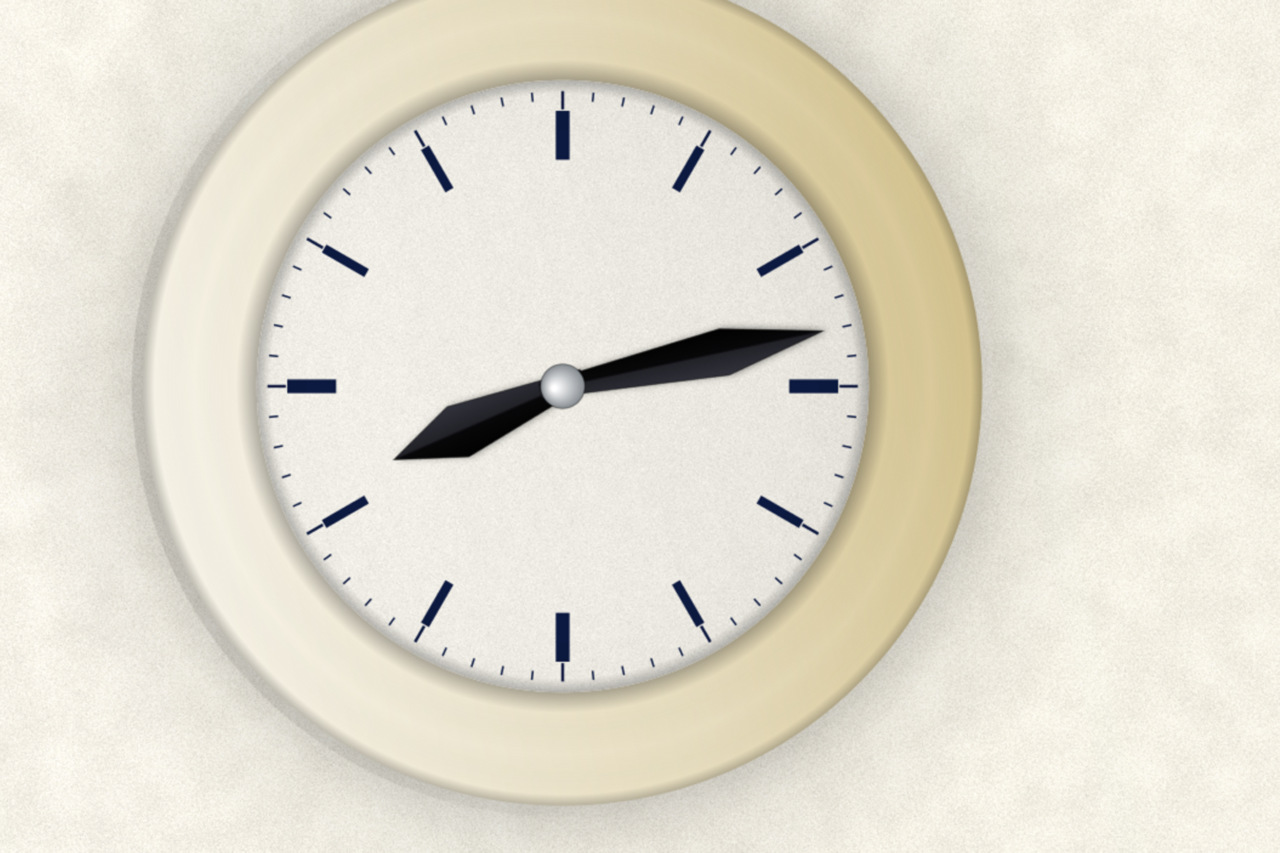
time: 8:13
